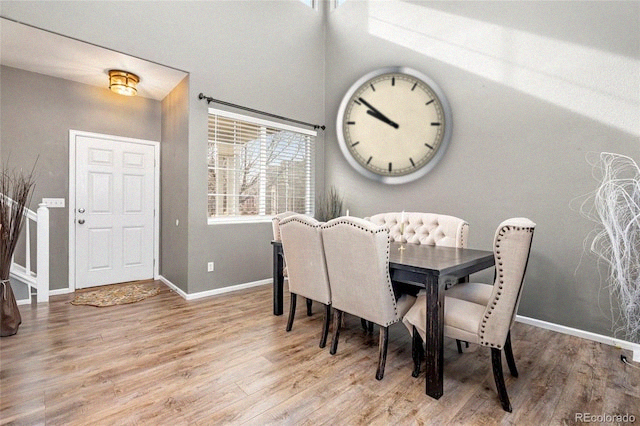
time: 9:51
